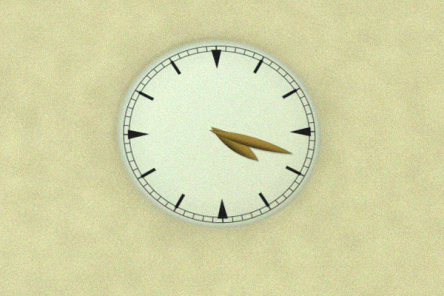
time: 4:18
